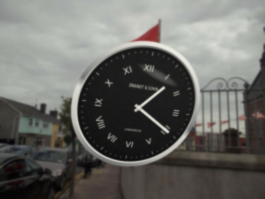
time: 1:20
